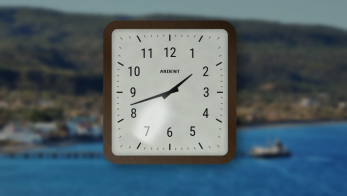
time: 1:42
